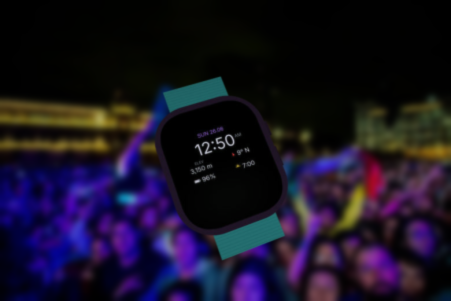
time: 12:50
